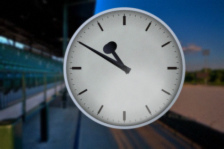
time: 10:50
